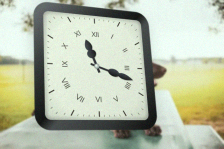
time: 11:18
